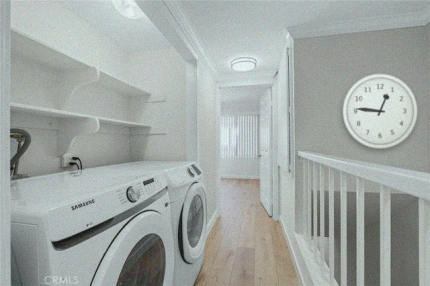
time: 12:46
